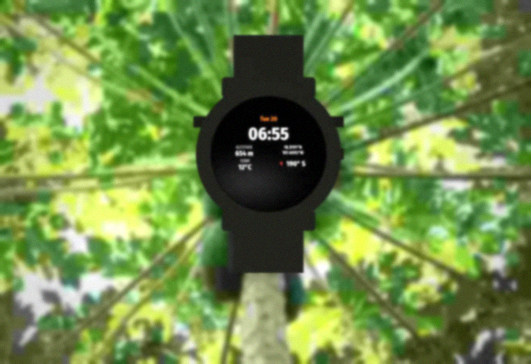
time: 6:55
